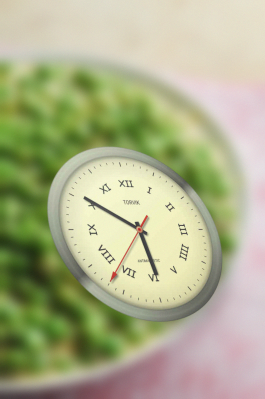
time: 5:50:37
